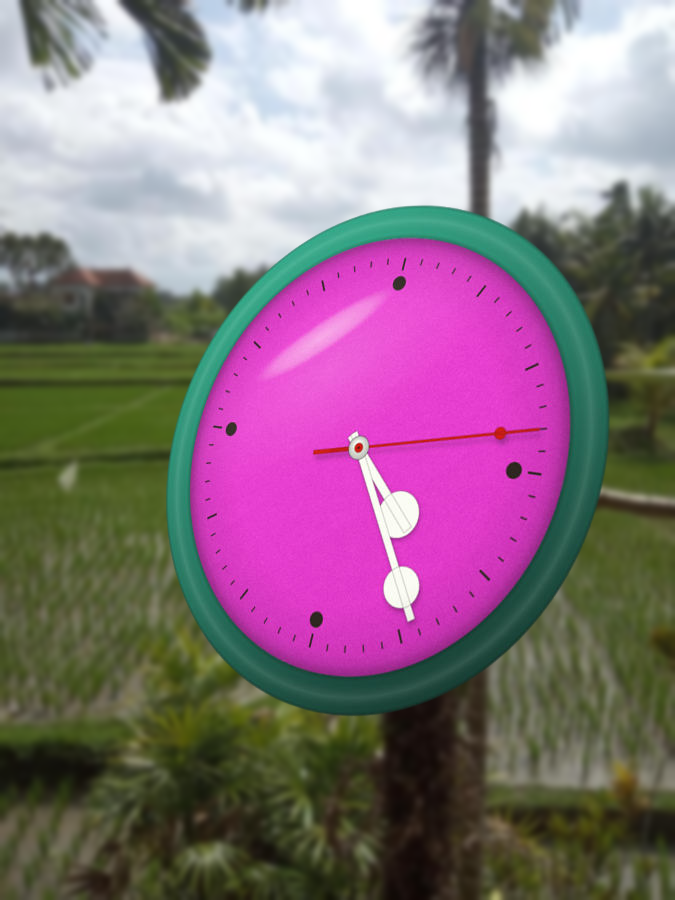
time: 4:24:13
